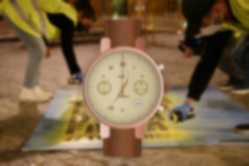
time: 12:36
